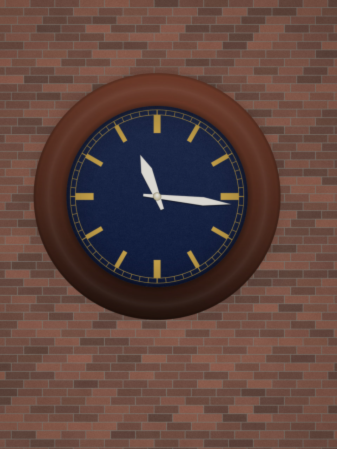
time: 11:16
